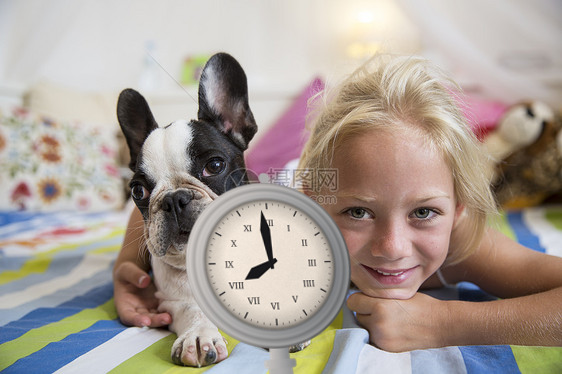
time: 7:59
